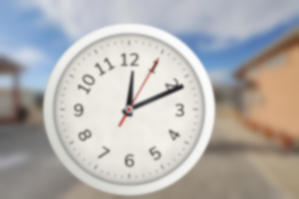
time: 12:11:05
